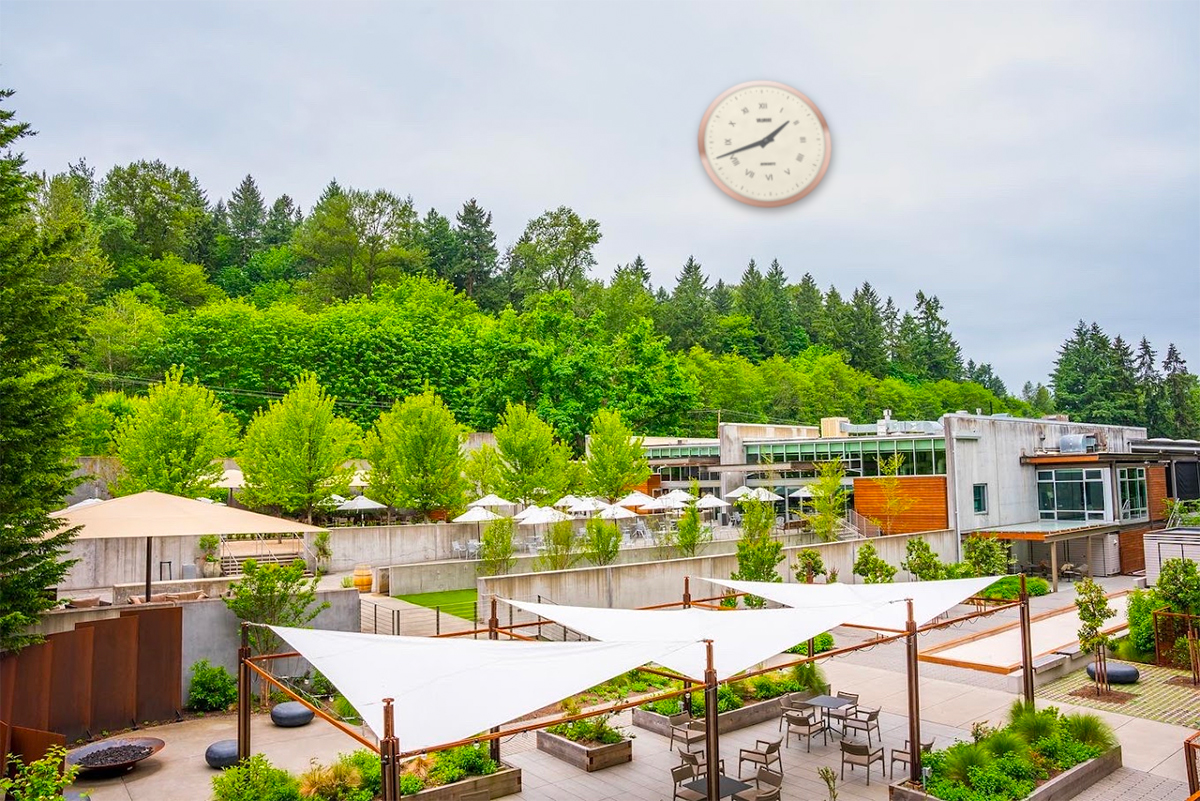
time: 1:42
